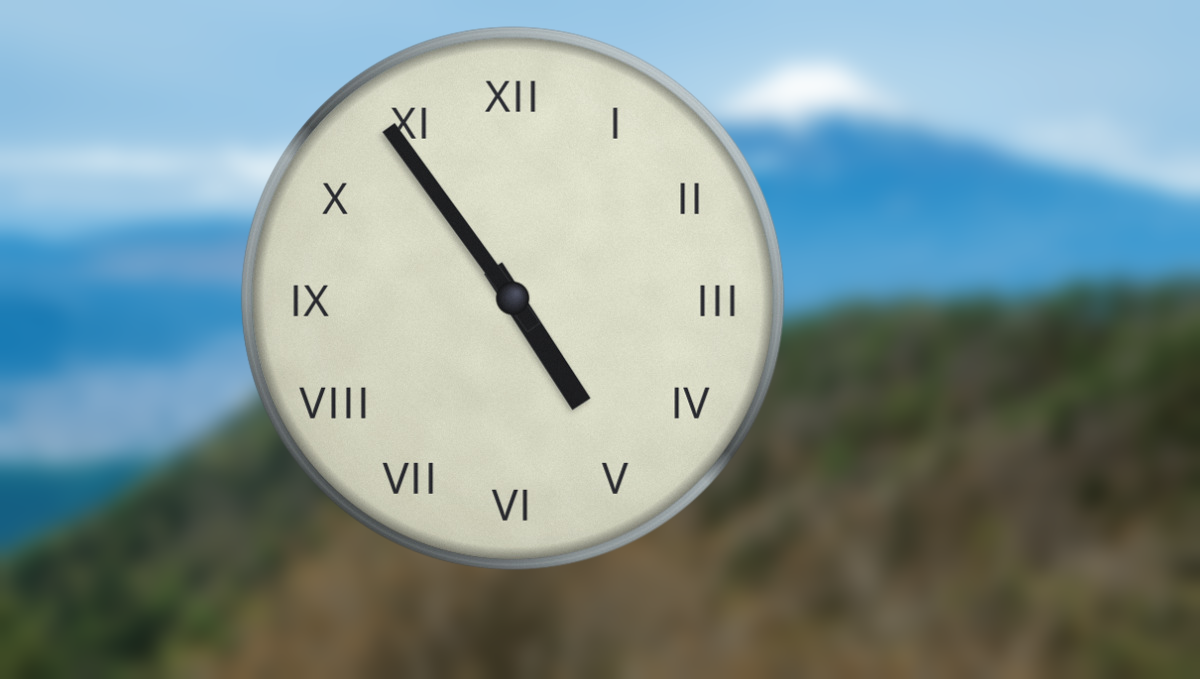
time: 4:54
